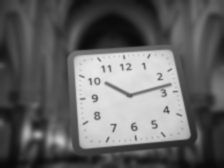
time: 10:13
